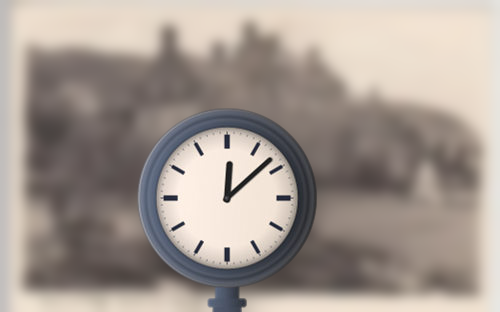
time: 12:08
